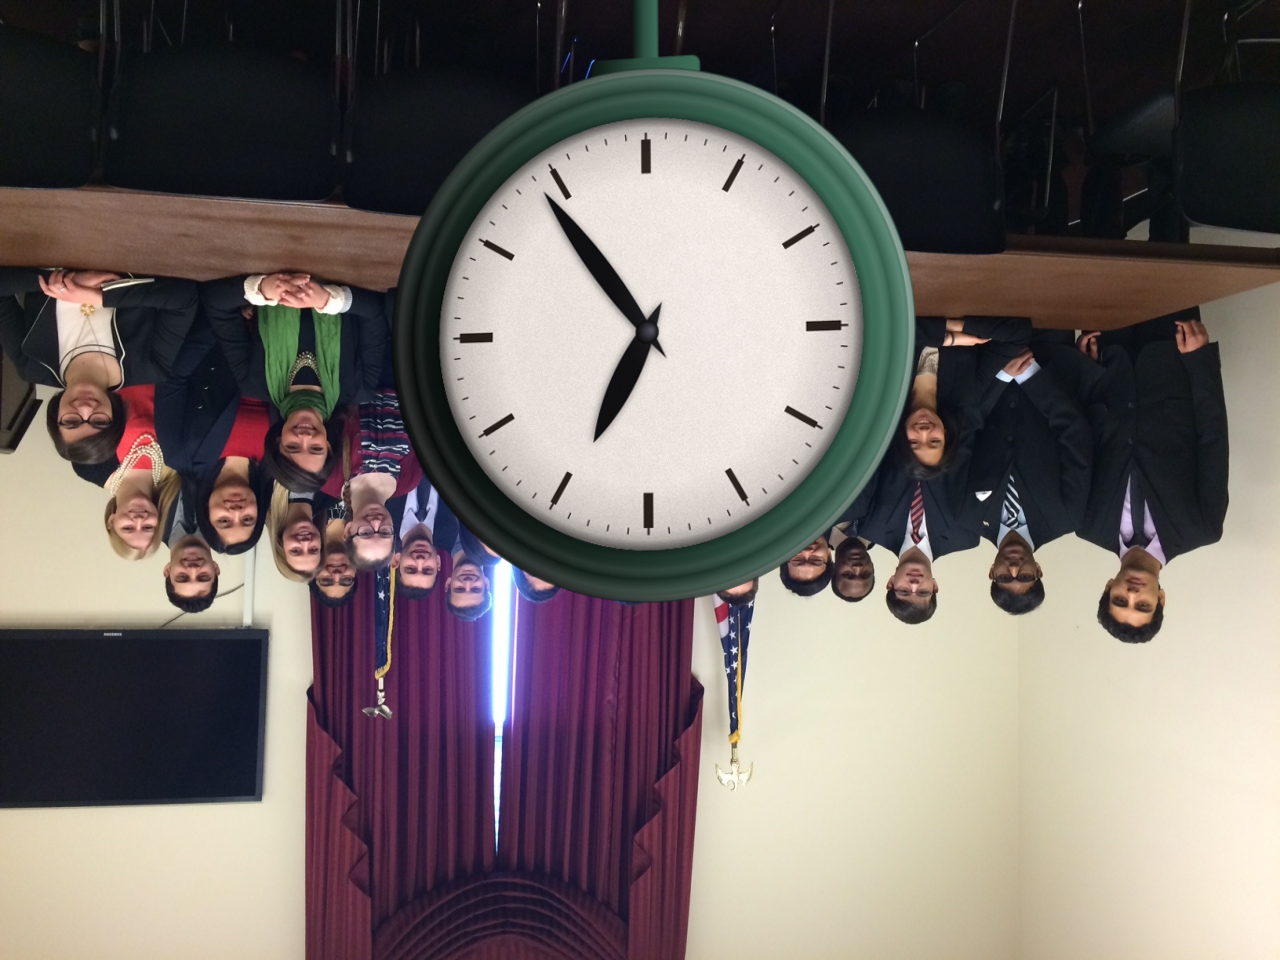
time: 6:54
